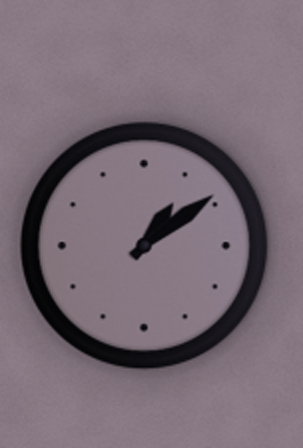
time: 1:09
